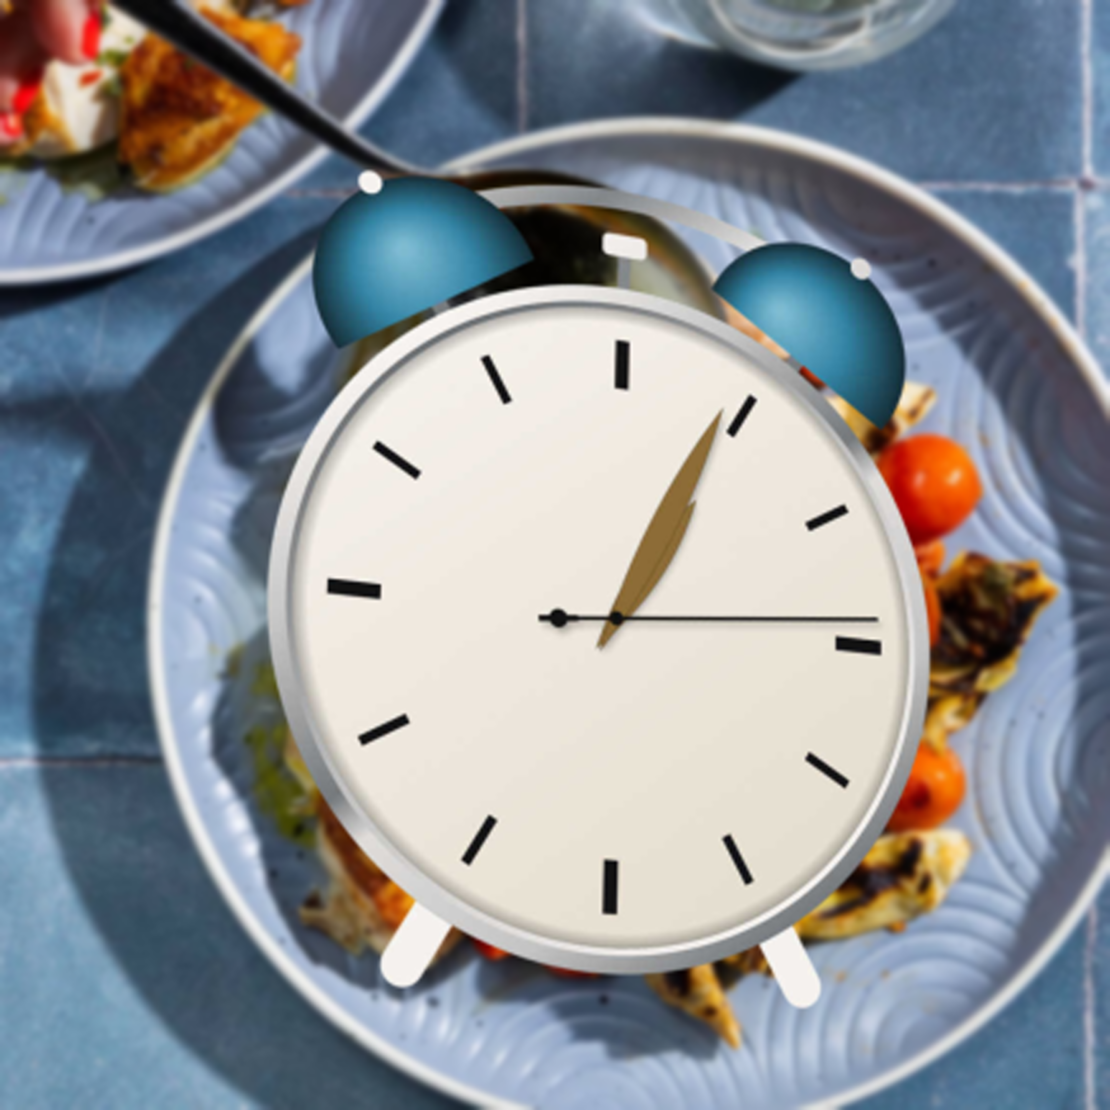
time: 1:04:14
